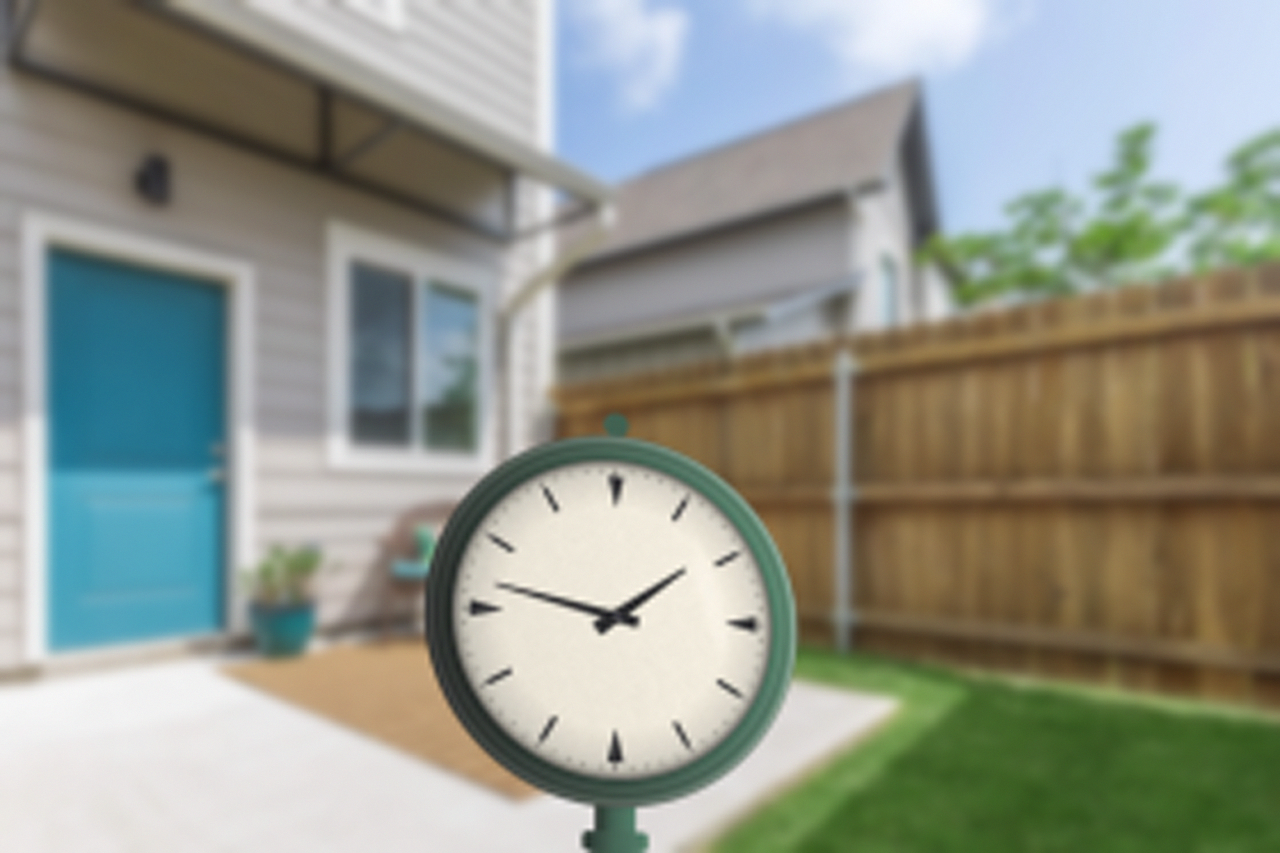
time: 1:47
